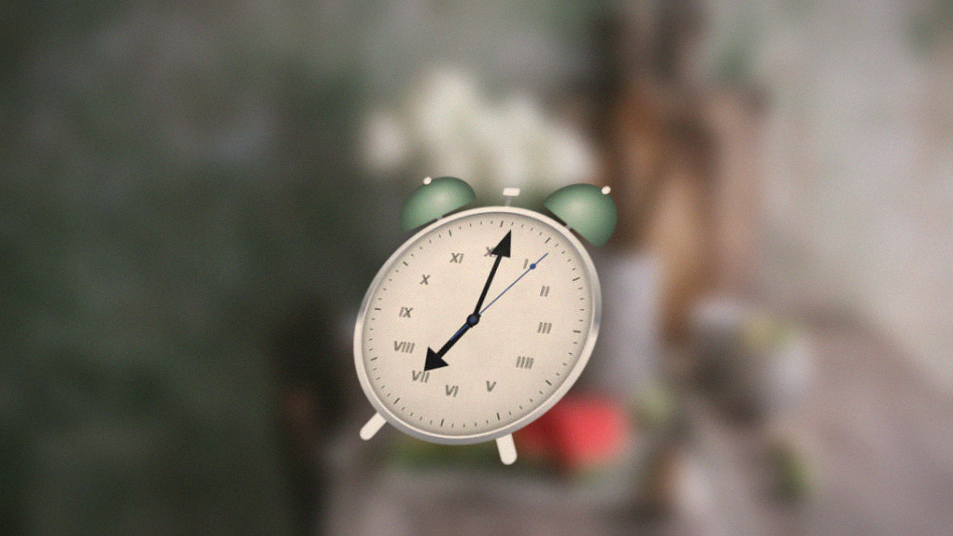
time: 7:01:06
